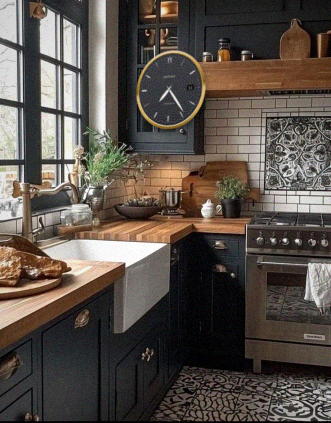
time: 7:24
